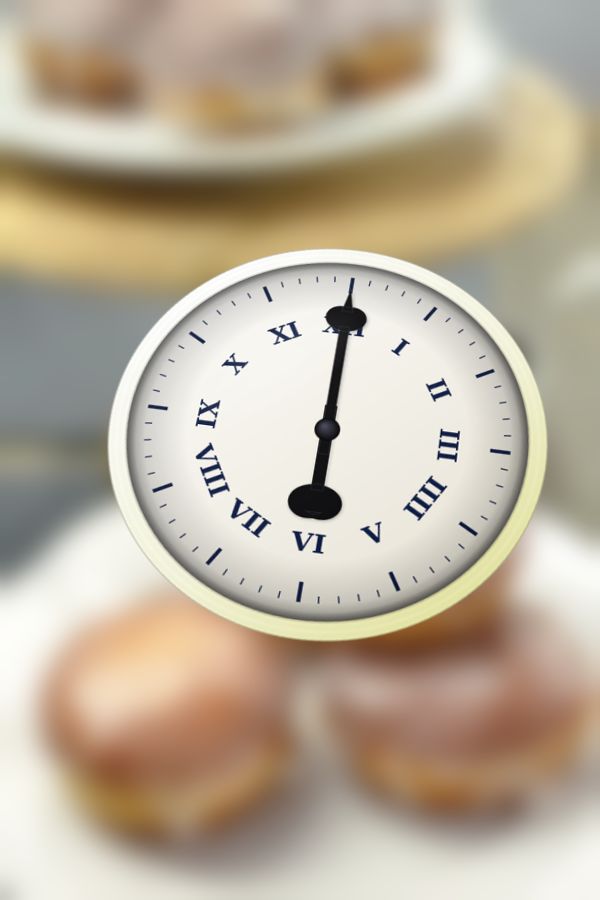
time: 6:00
